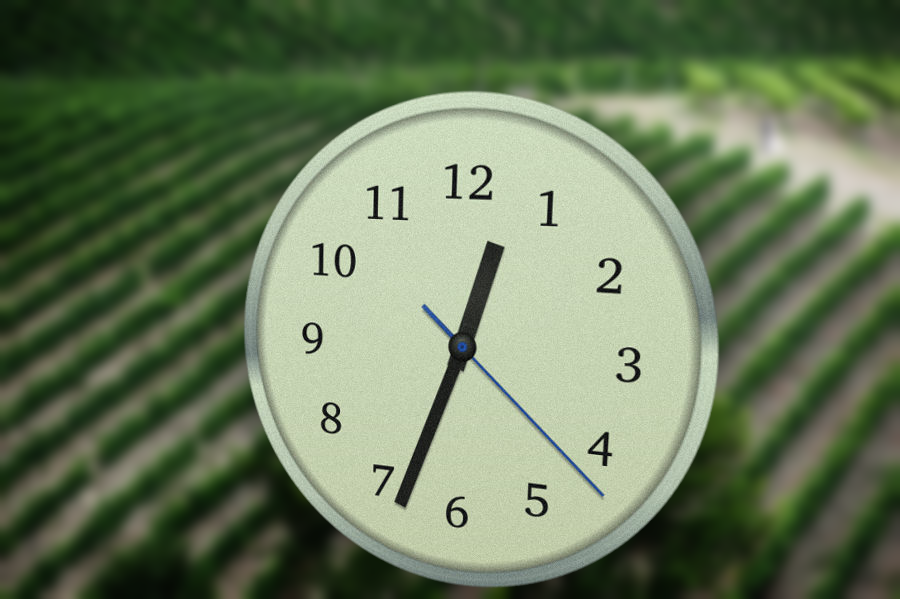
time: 12:33:22
